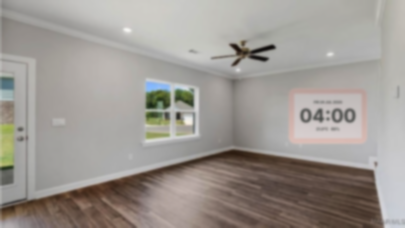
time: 4:00
